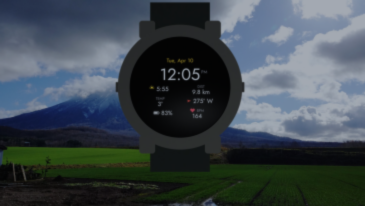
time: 12:05
